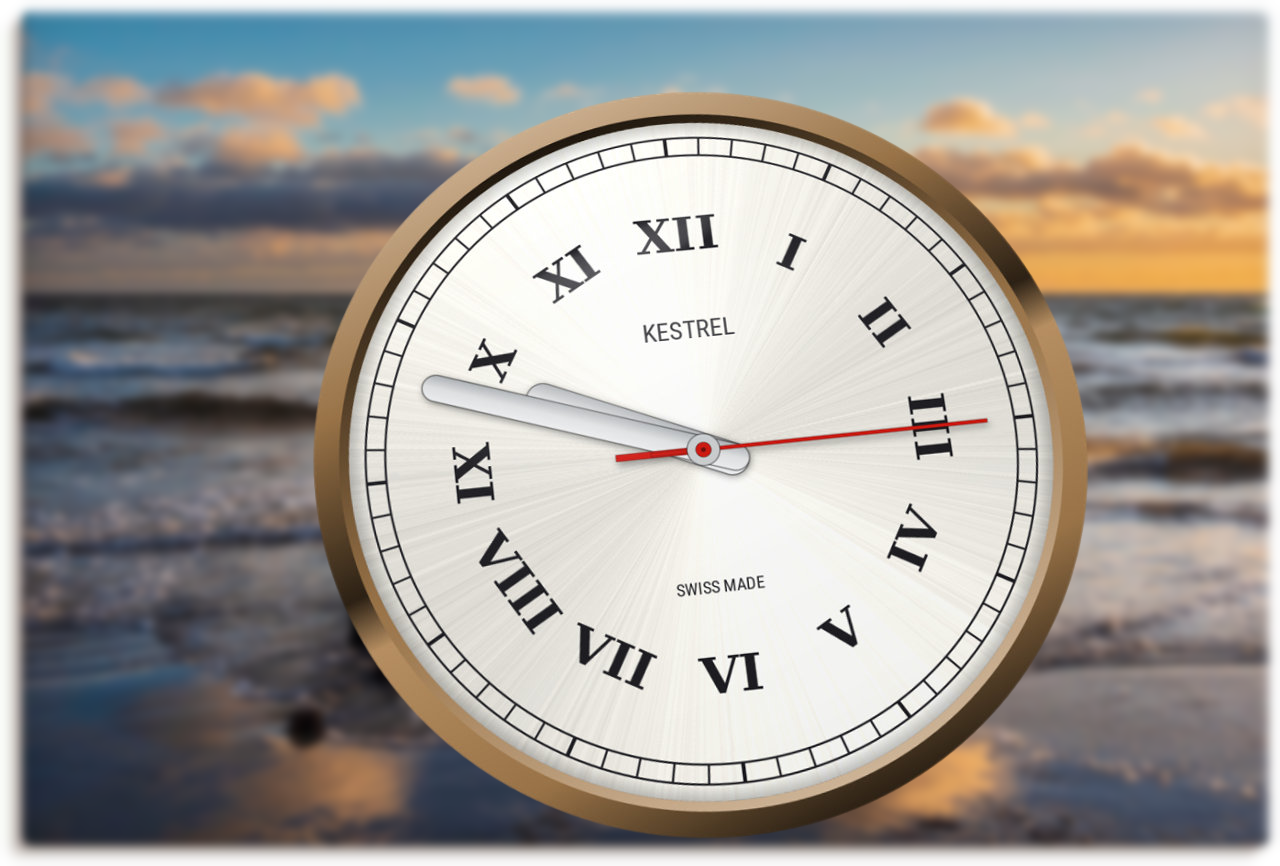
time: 9:48:15
